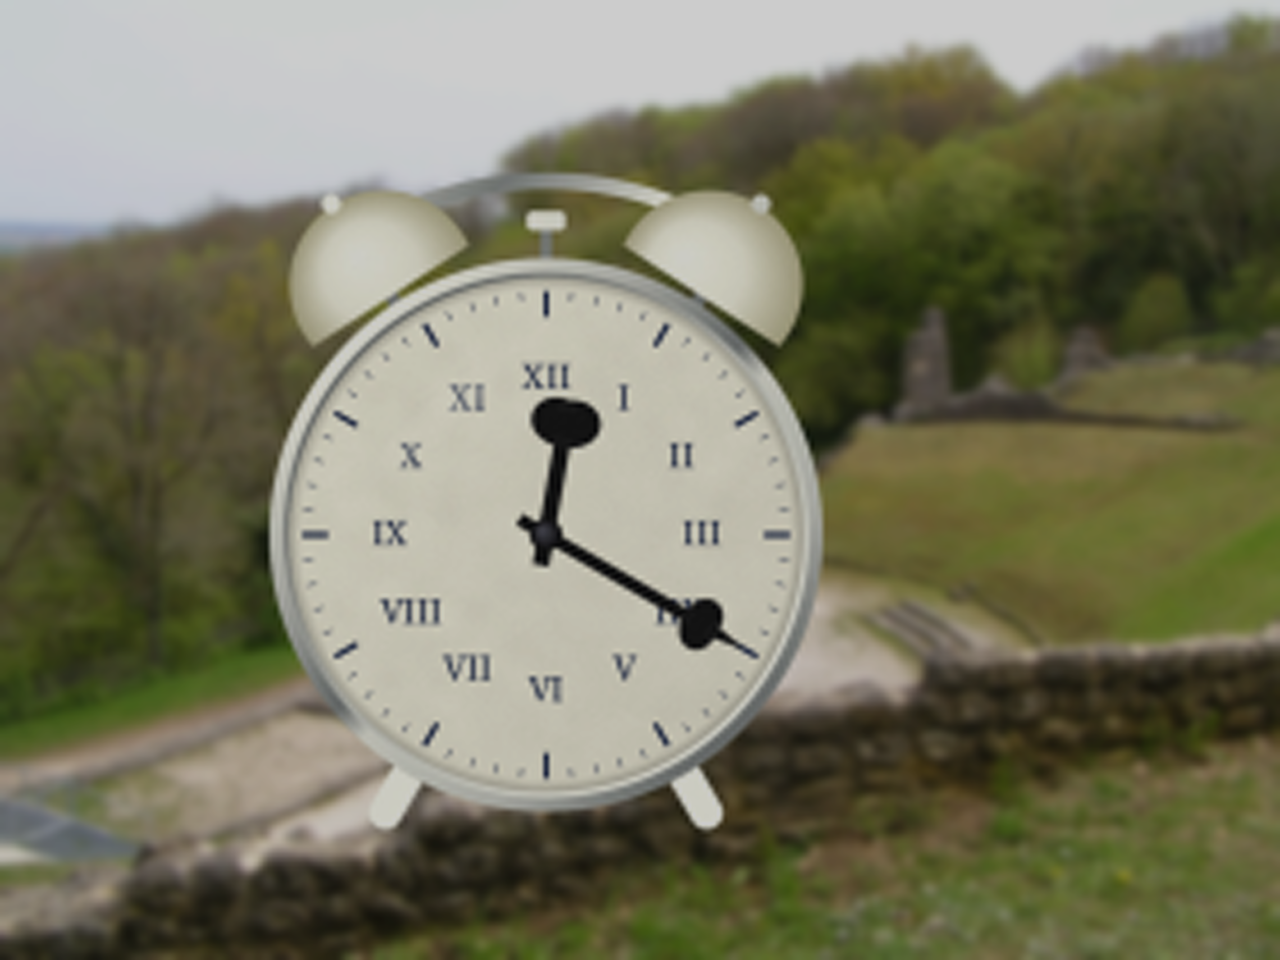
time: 12:20
